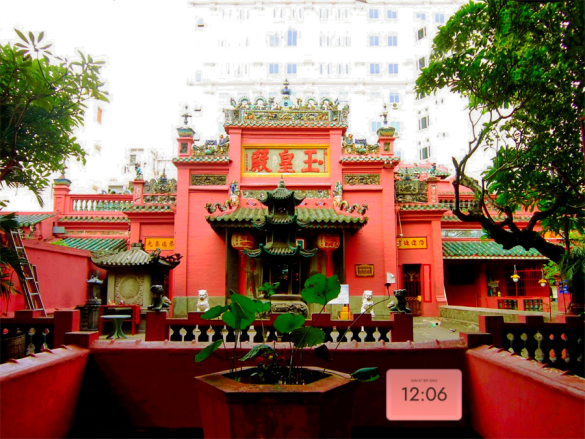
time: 12:06
